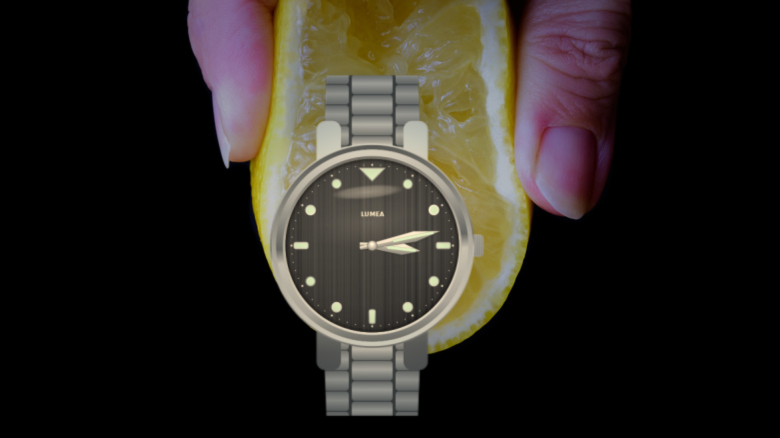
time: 3:13
